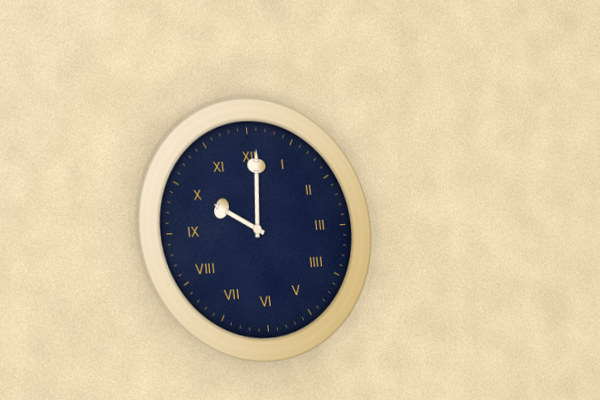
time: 10:01
